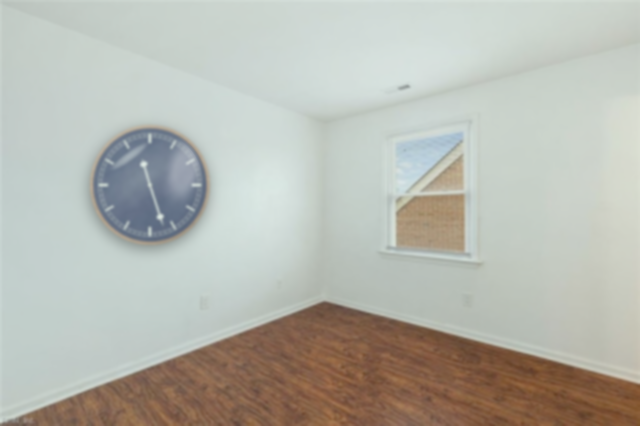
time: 11:27
